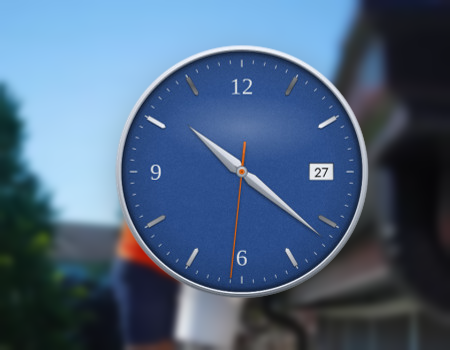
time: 10:21:31
